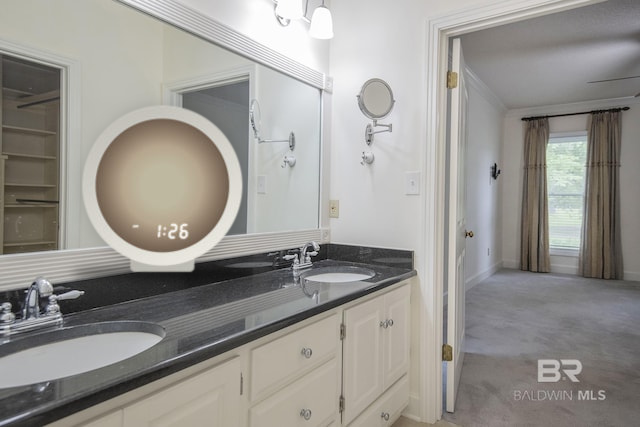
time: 1:26
